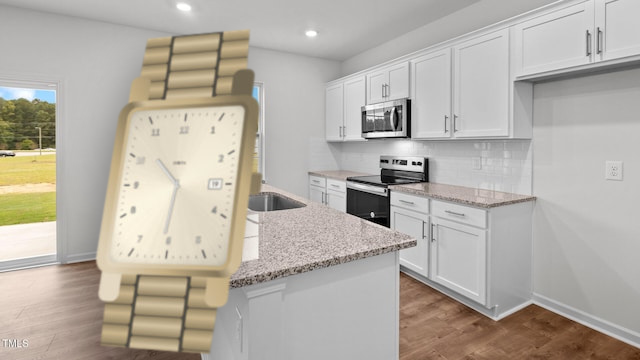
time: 10:31
